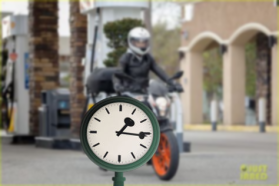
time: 1:16
